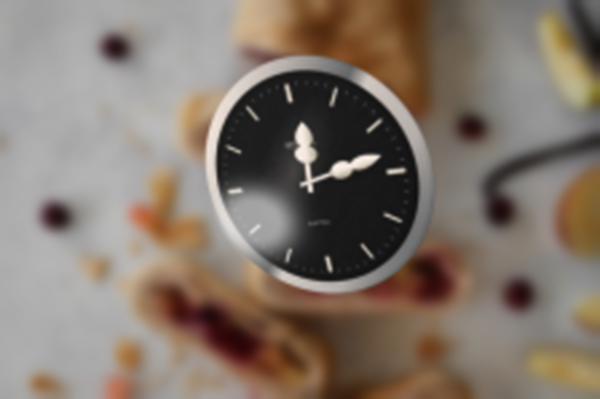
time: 12:13
